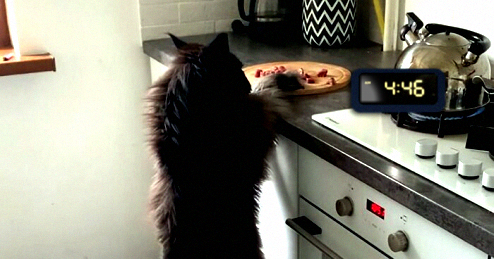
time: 4:46
